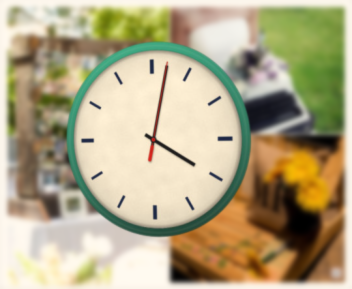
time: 4:02:02
